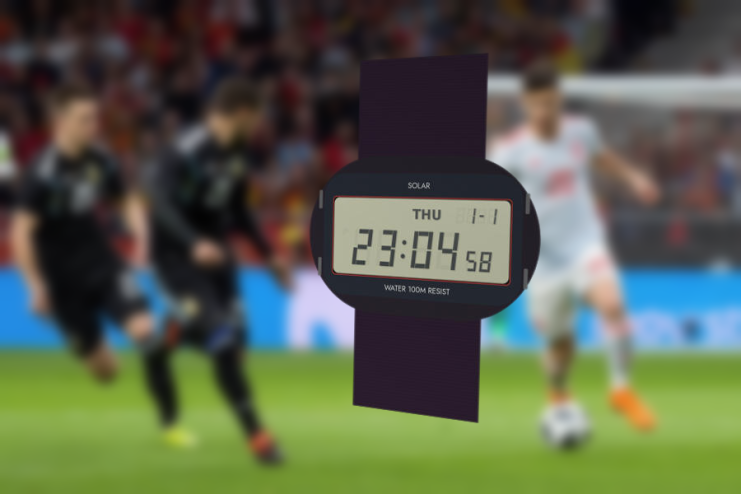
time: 23:04:58
